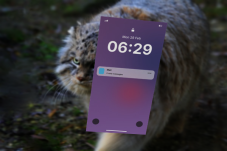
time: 6:29
